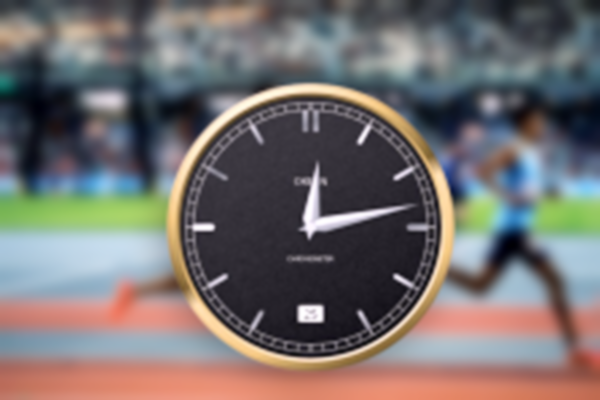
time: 12:13
